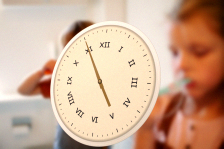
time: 4:55
